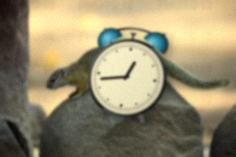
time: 12:43
